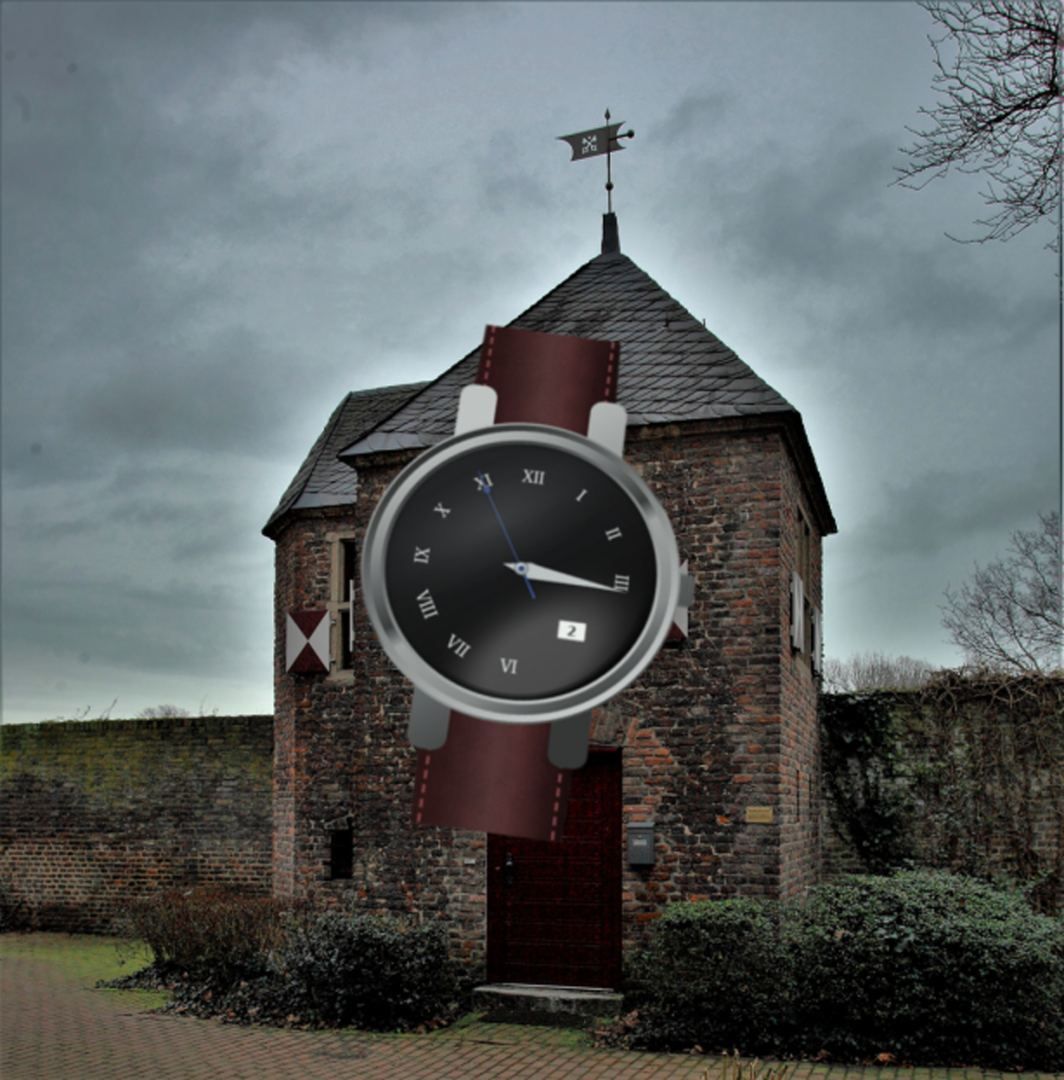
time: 3:15:55
